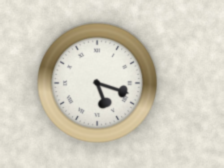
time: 5:18
